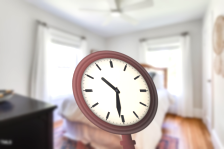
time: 10:31
